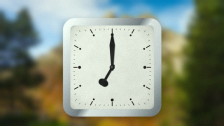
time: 7:00
